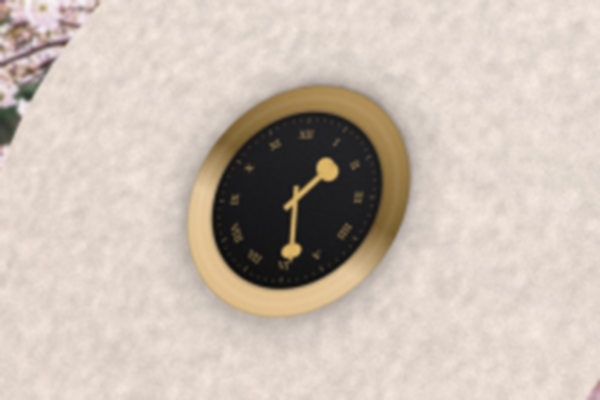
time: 1:29
